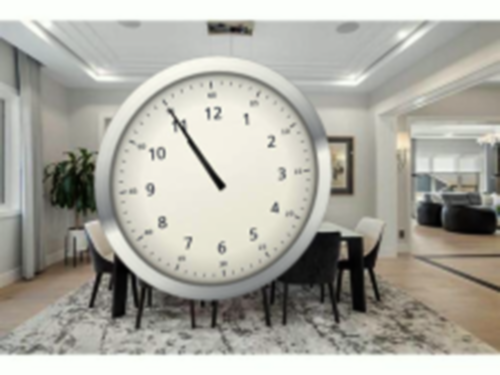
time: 10:55
